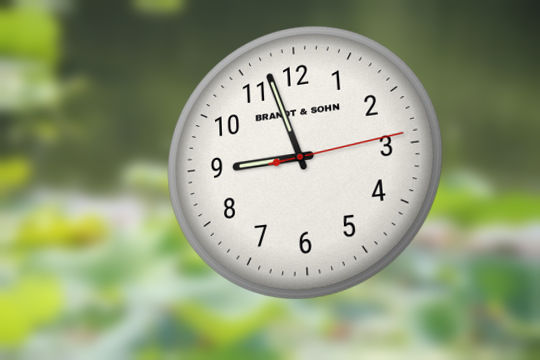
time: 8:57:14
